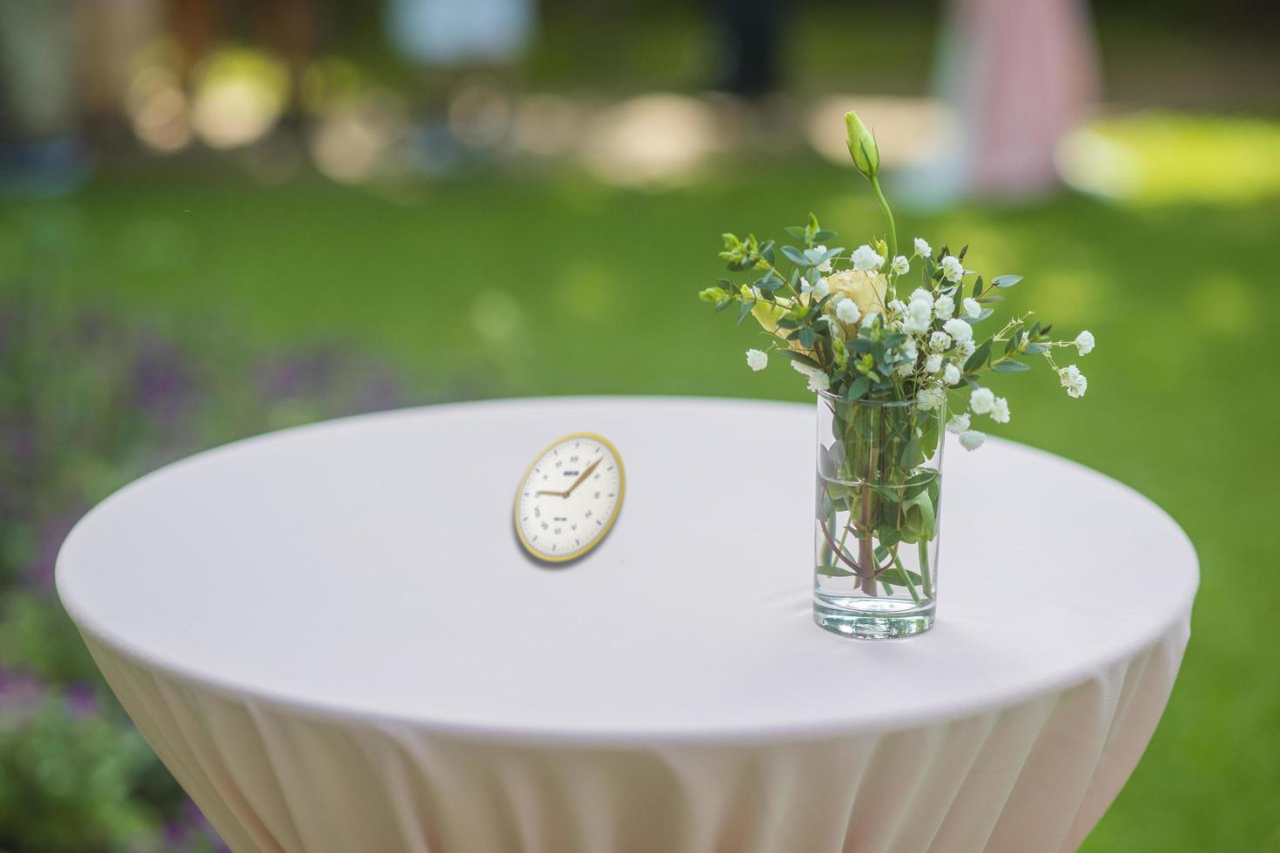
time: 9:07
